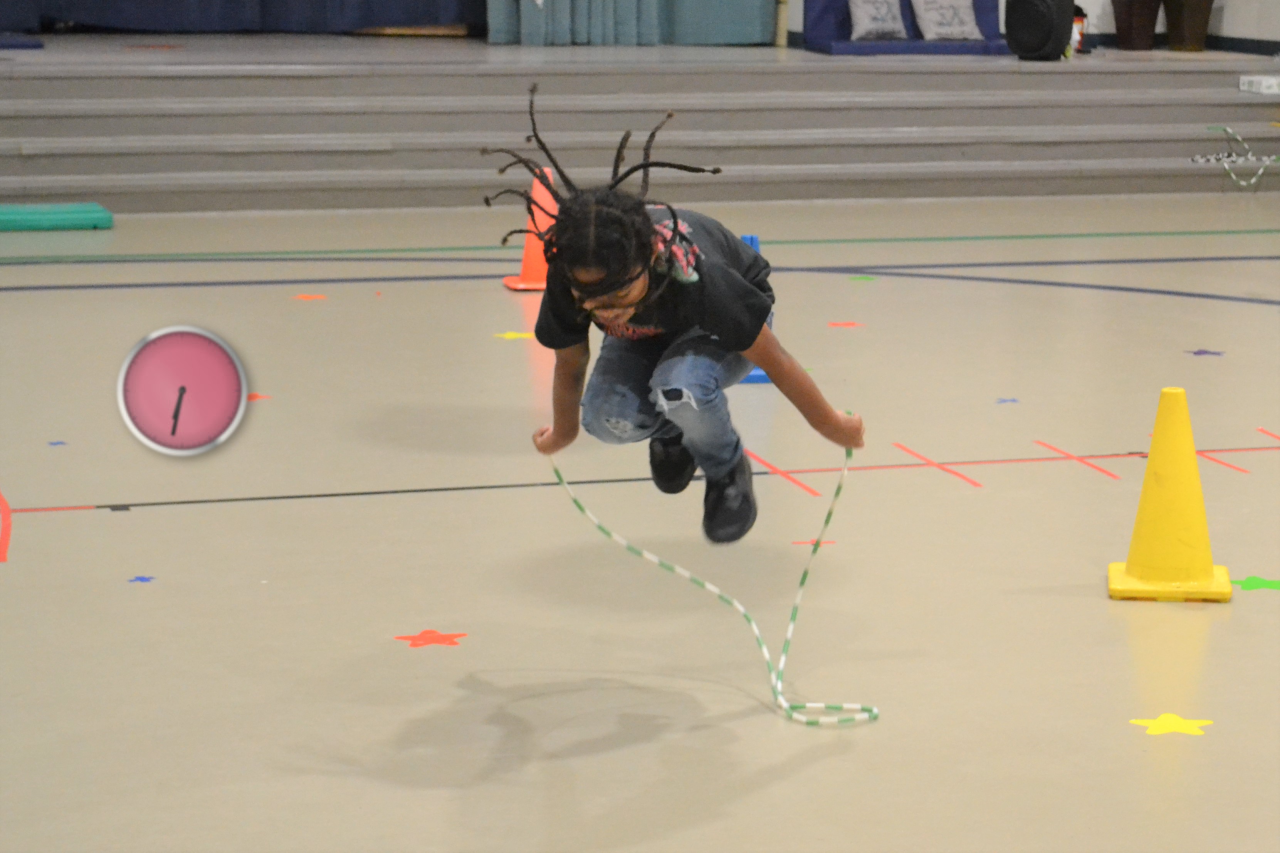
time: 6:32
